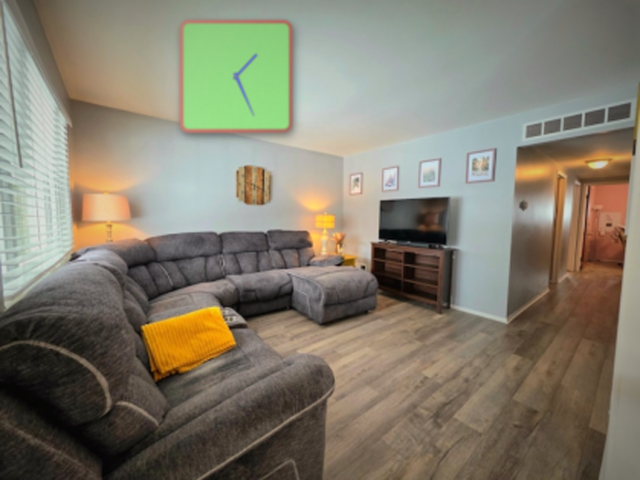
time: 1:26
